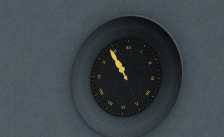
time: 10:54
